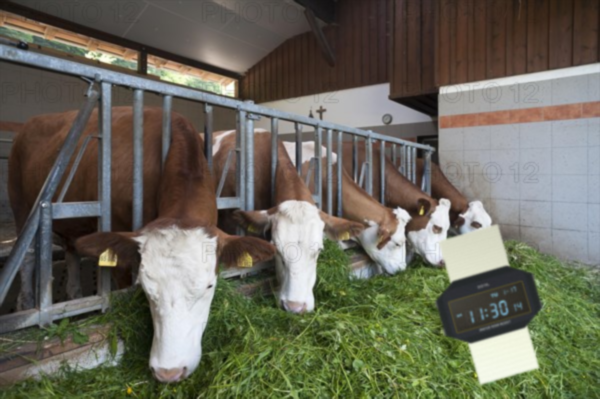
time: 11:30
